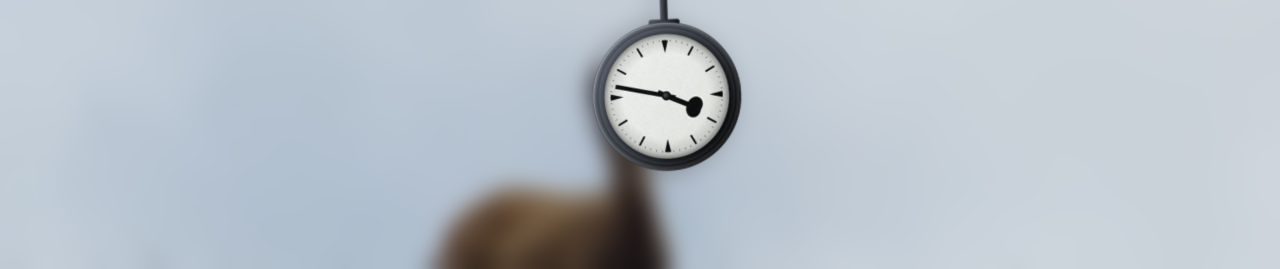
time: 3:47
